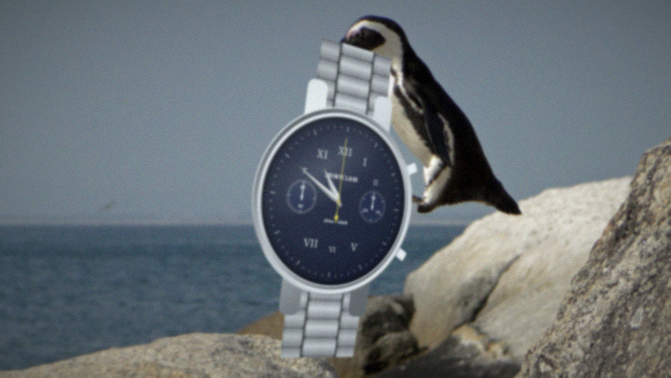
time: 10:50
